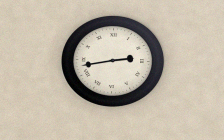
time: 2:43
